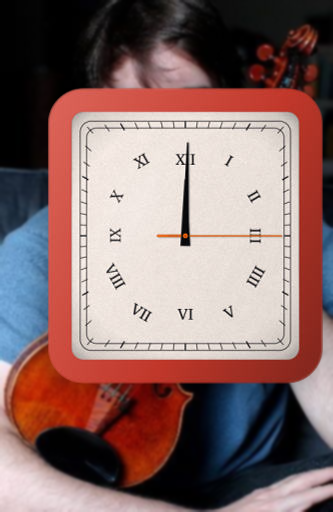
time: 12:00:15
